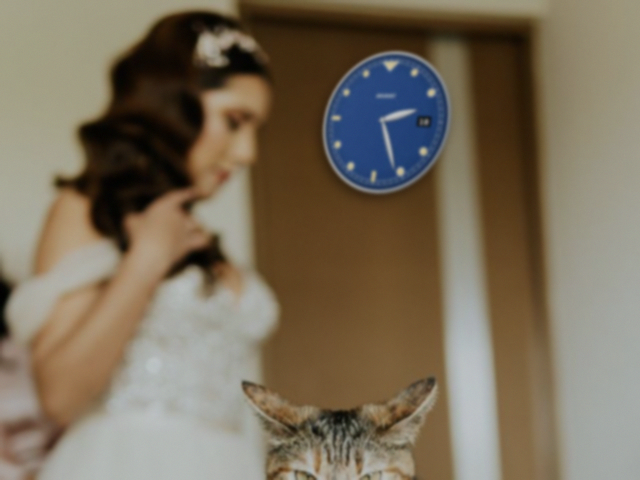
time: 2:26
